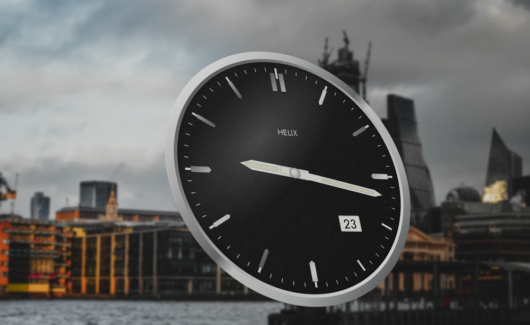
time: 9:17
